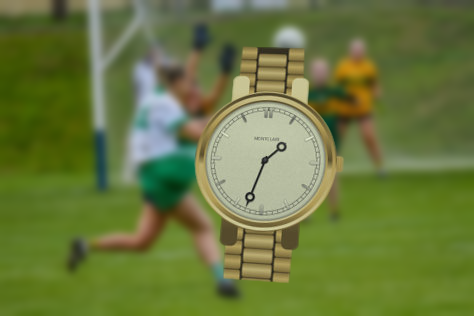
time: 1:33
